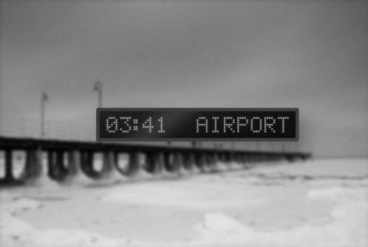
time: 3:41
